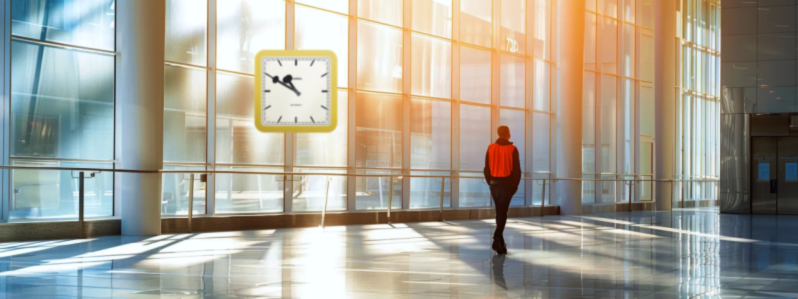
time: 10:50
